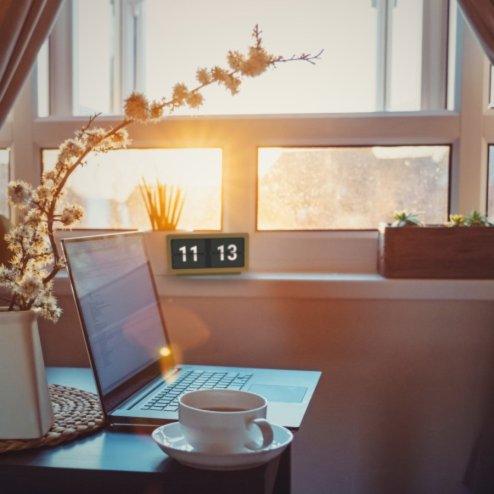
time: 11:13
